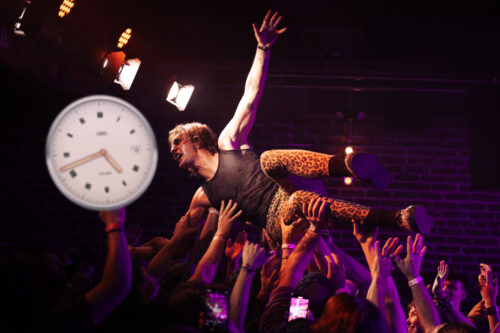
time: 4:42
